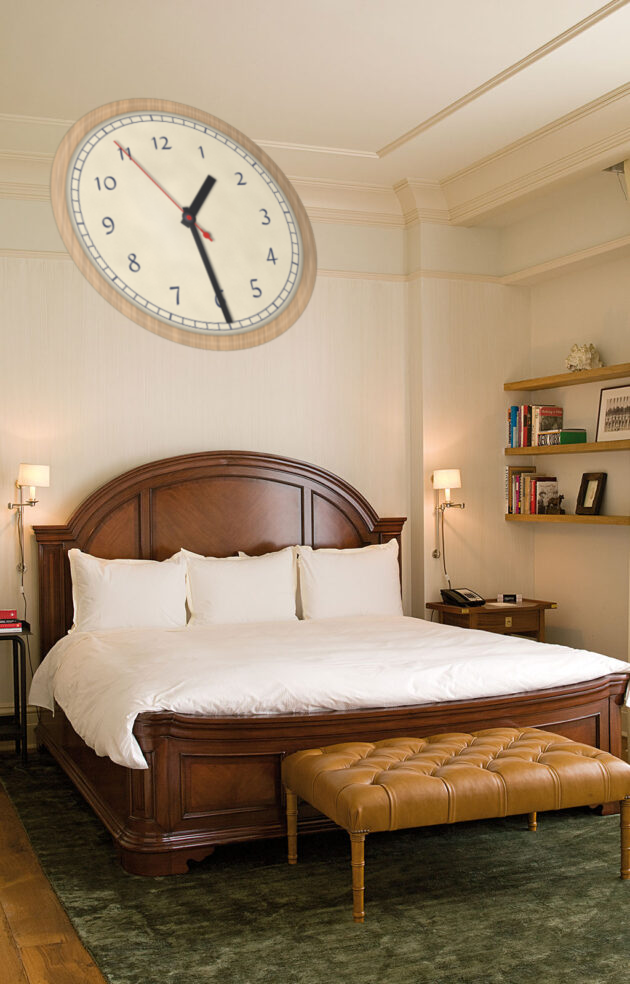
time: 1:29:55
